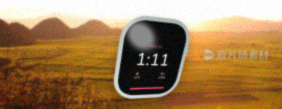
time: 1:11
